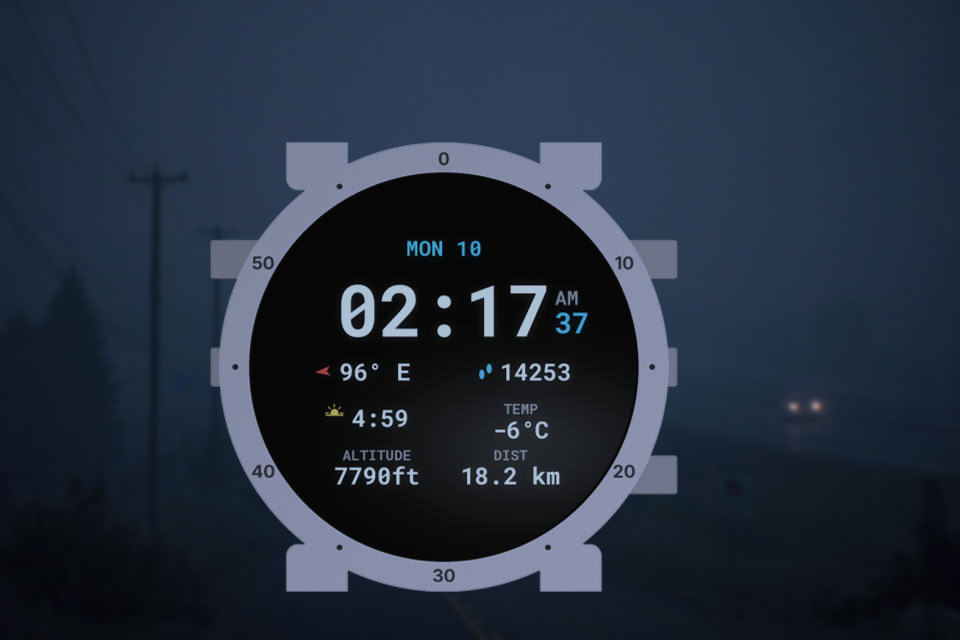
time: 2:17:37
